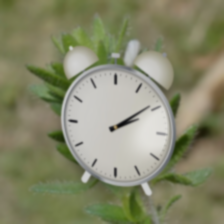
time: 2:09
